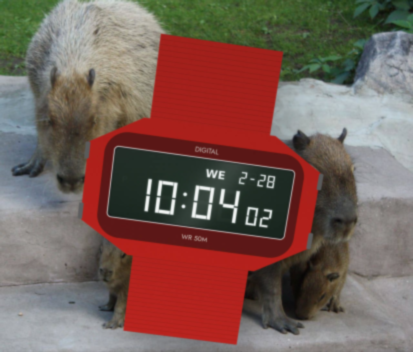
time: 10:04:02
